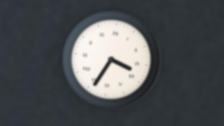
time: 3:34
